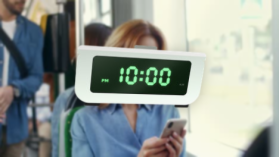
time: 10:00
